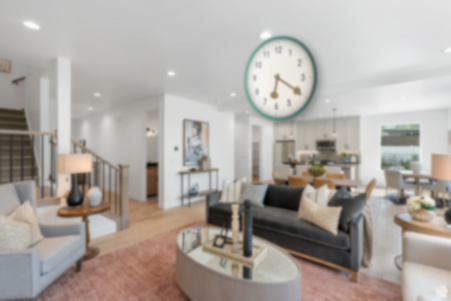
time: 6:20
